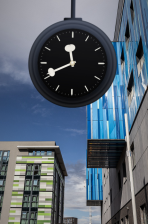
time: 11:41
